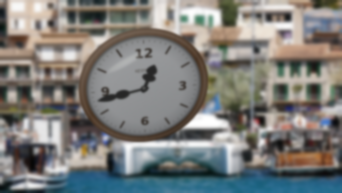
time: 12:43
